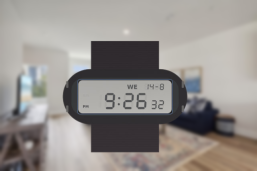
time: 9:26:32
